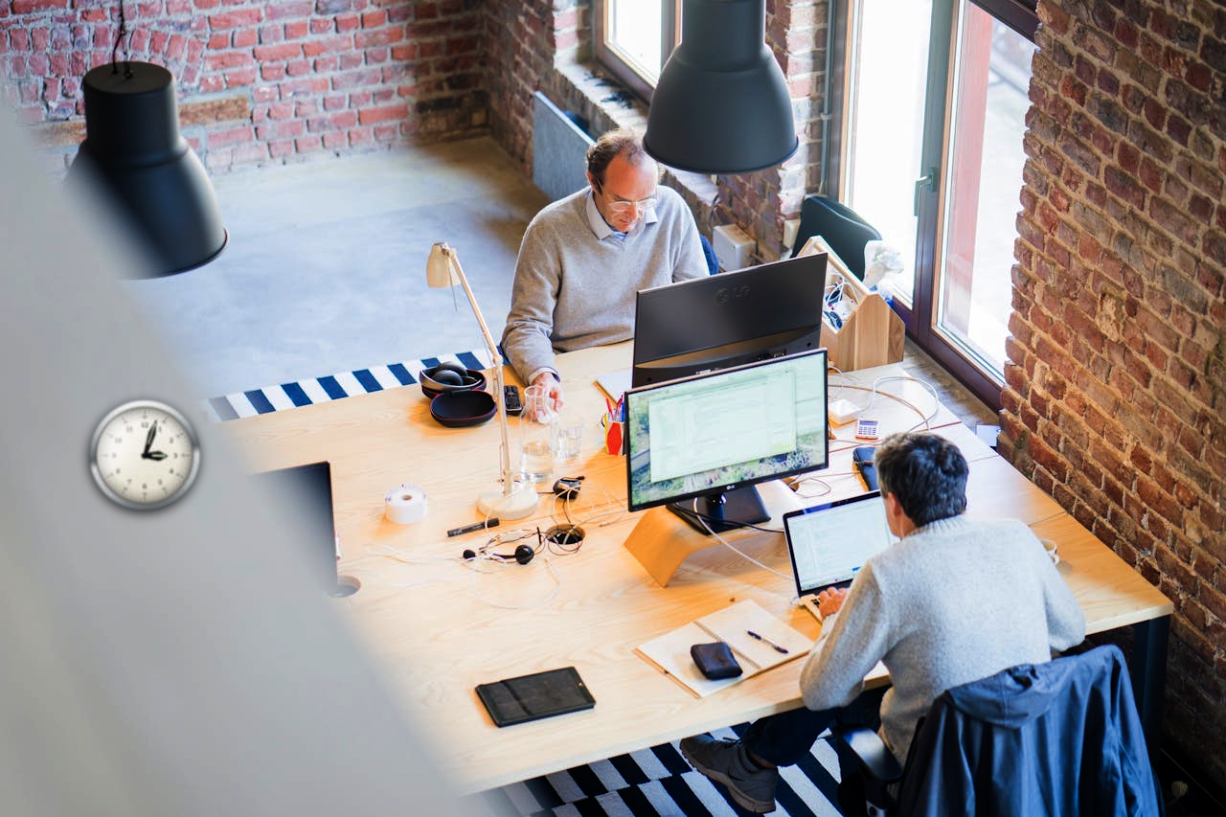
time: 3:03
